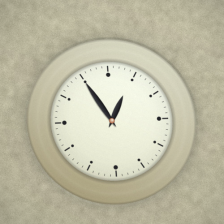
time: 12:55
